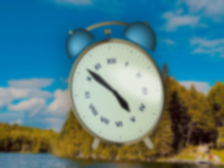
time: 4:52
